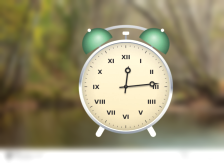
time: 12:14
